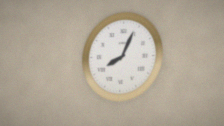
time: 8:04
